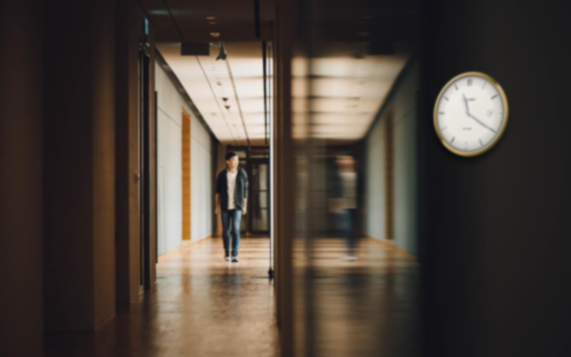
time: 11:20
